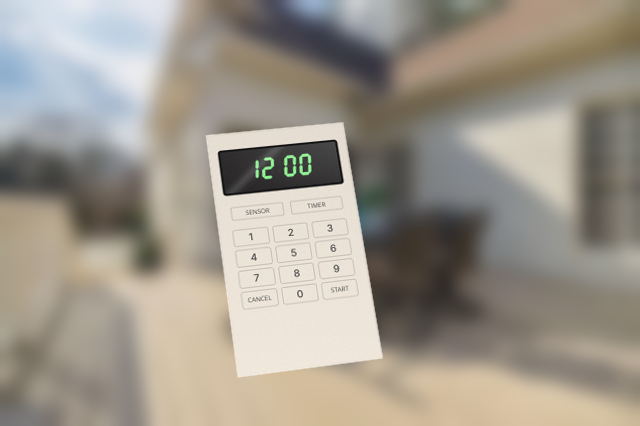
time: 12:00
